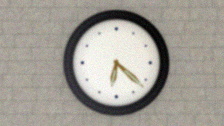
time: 6:22
